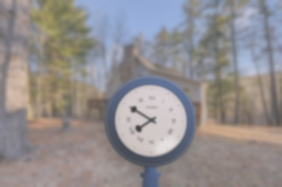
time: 7:50
